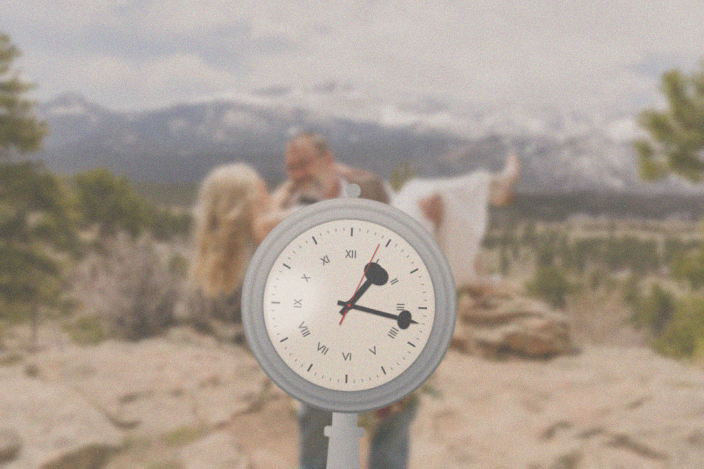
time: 1:17:04
